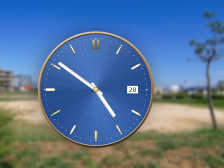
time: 4:51
